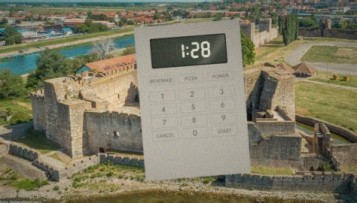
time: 1:28
